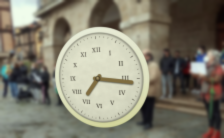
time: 7:16
